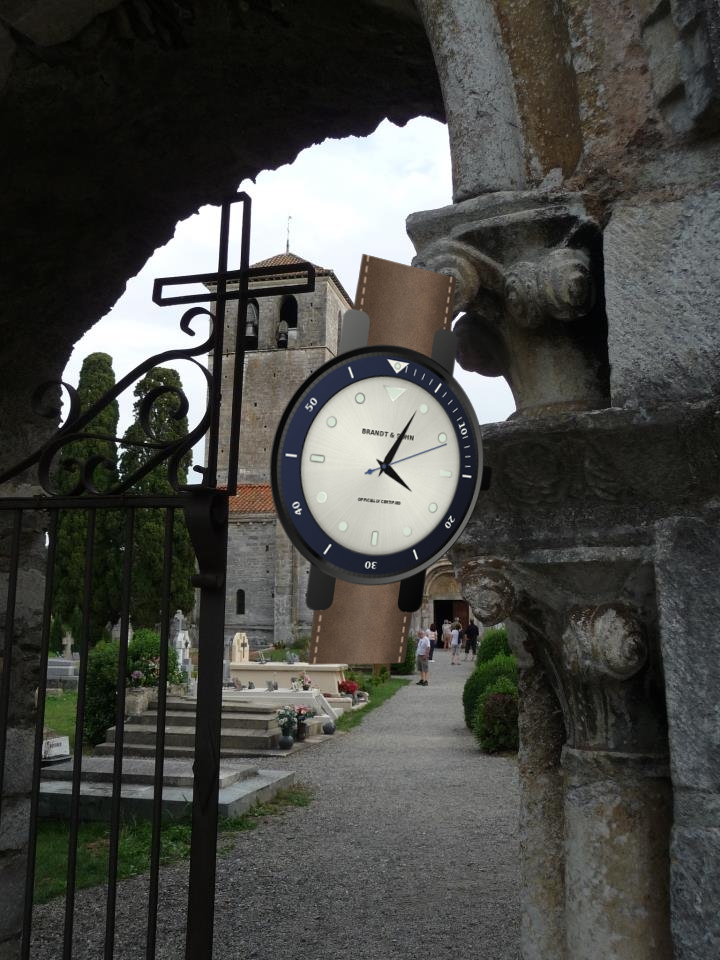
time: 4:04:11
